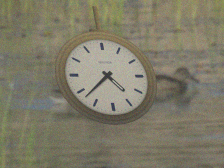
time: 4:38
